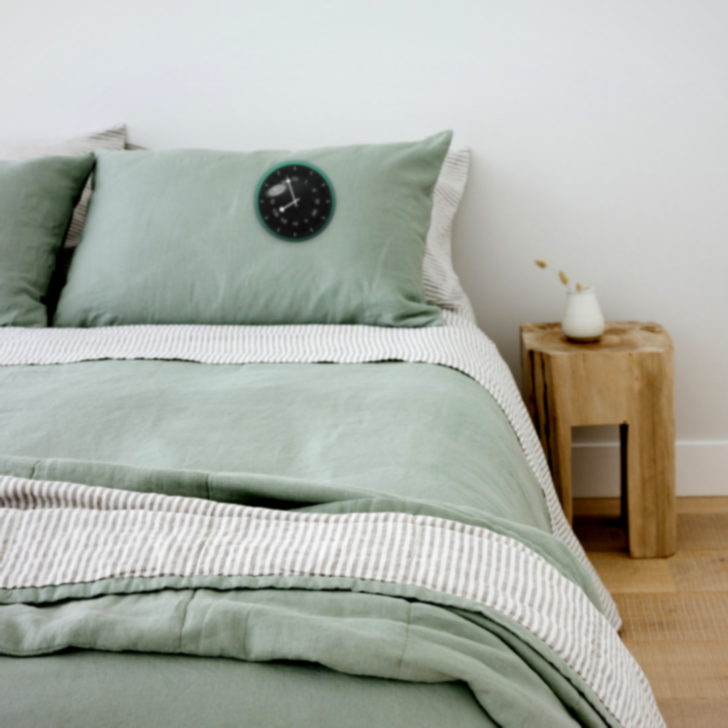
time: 7:57
